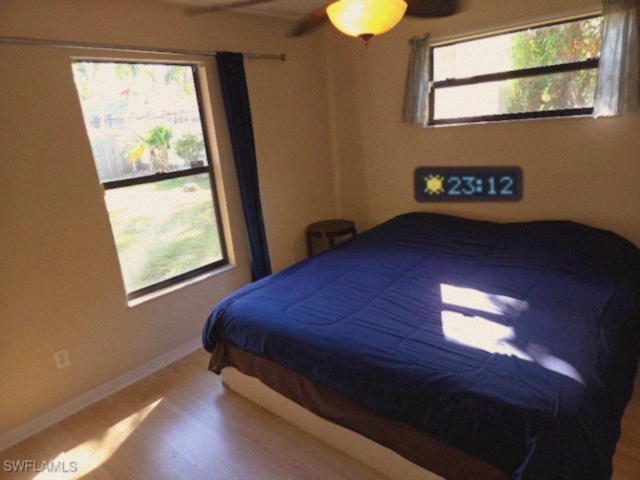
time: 23:12
